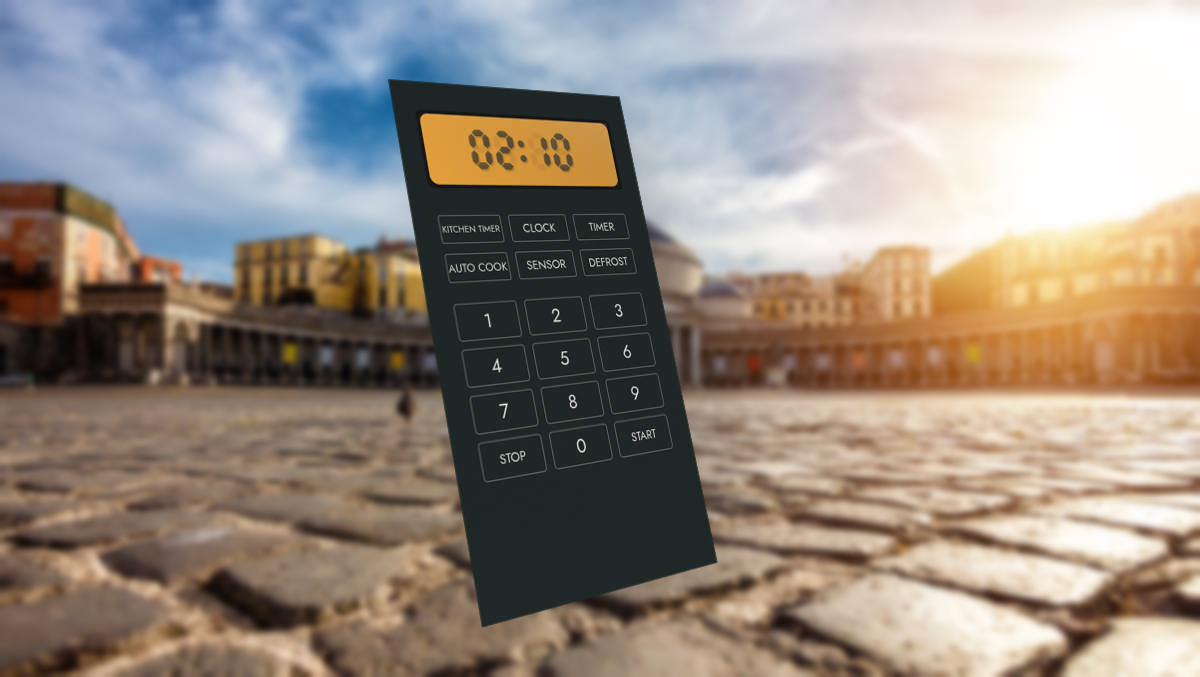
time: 2:10
